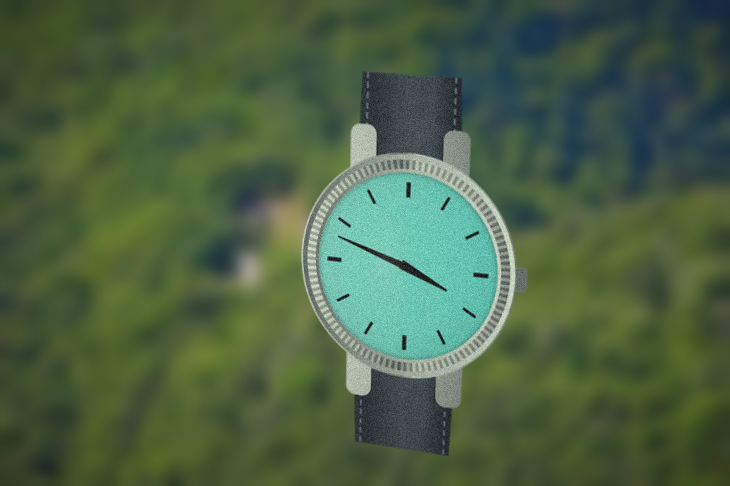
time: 3:48
